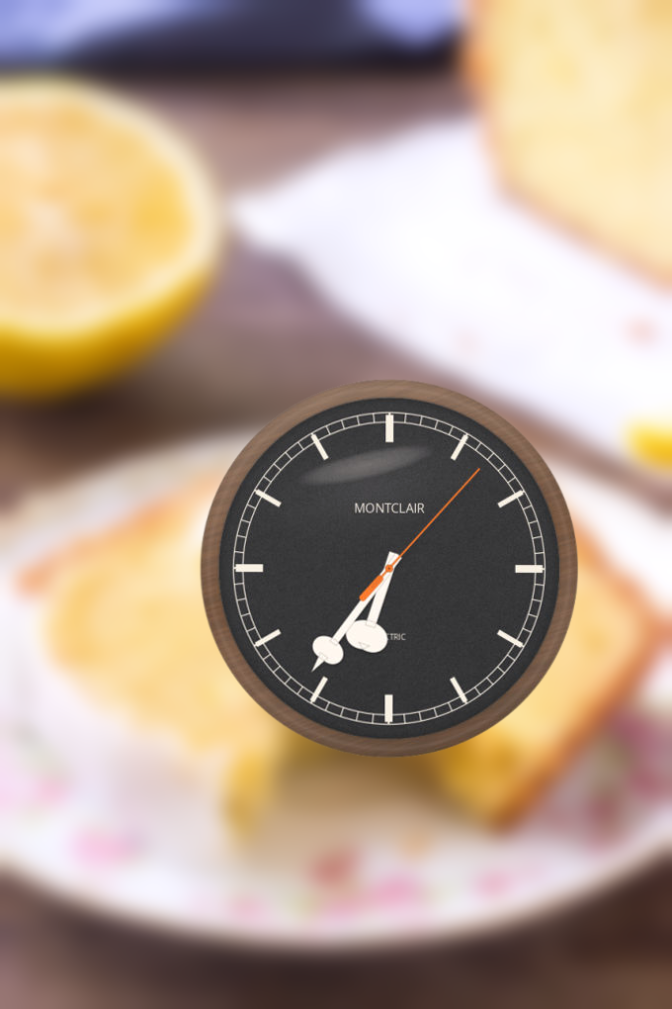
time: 6:36:07
